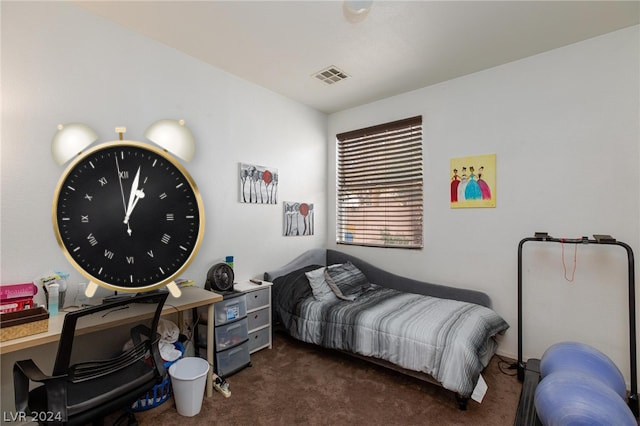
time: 1:02:59
